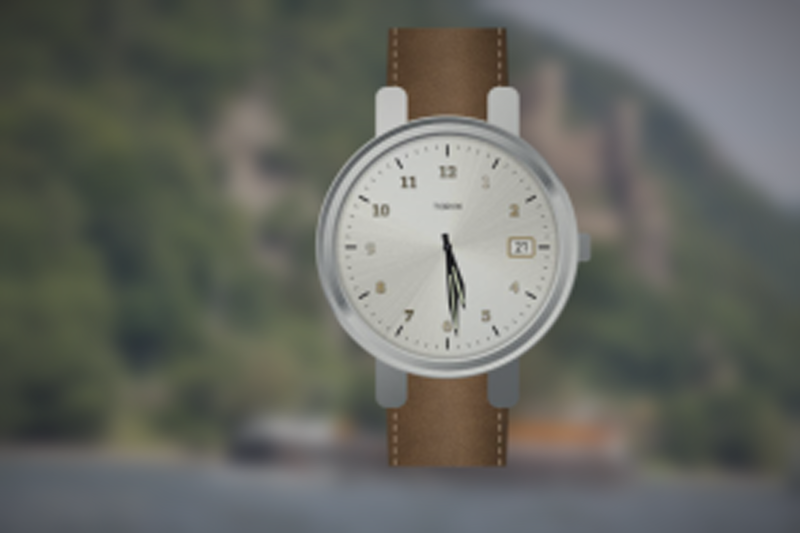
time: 5:29
